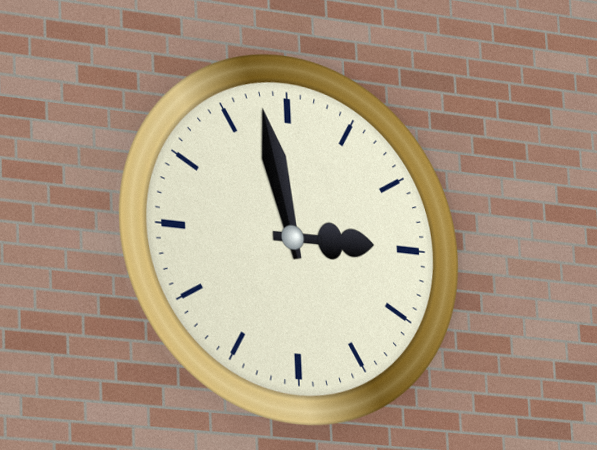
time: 2:58
